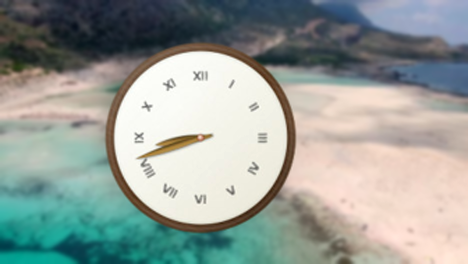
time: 8:42
